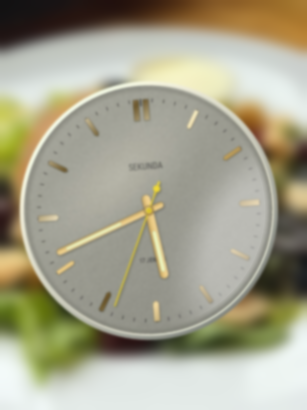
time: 5:41:34
